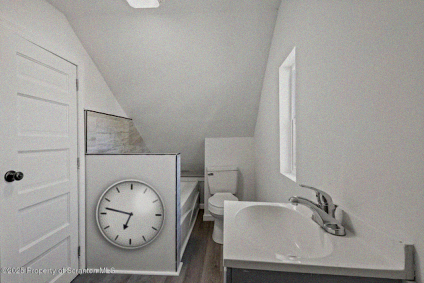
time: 6:47
